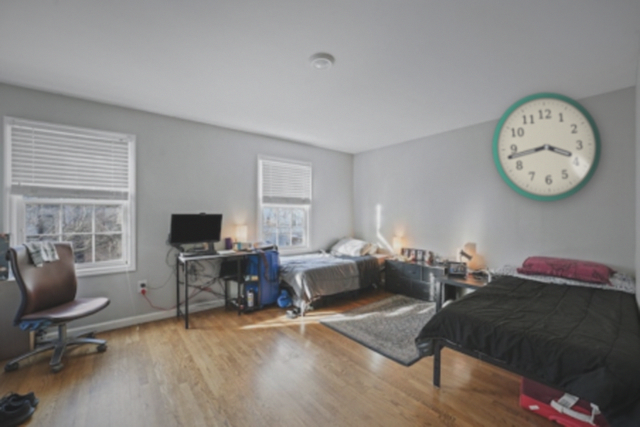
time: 3:43
